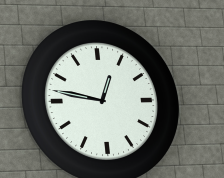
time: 12:47
